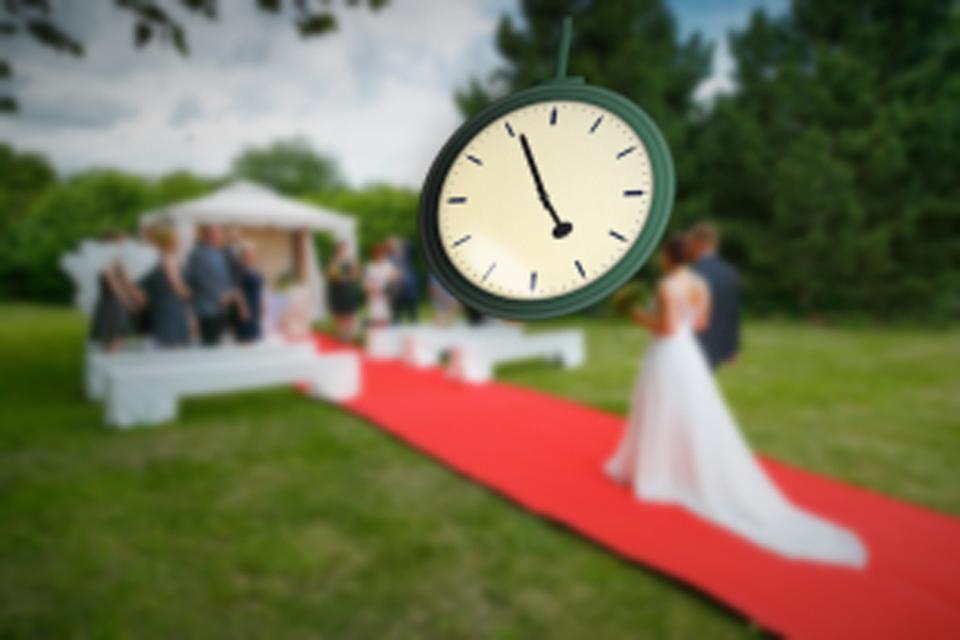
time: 4:56
